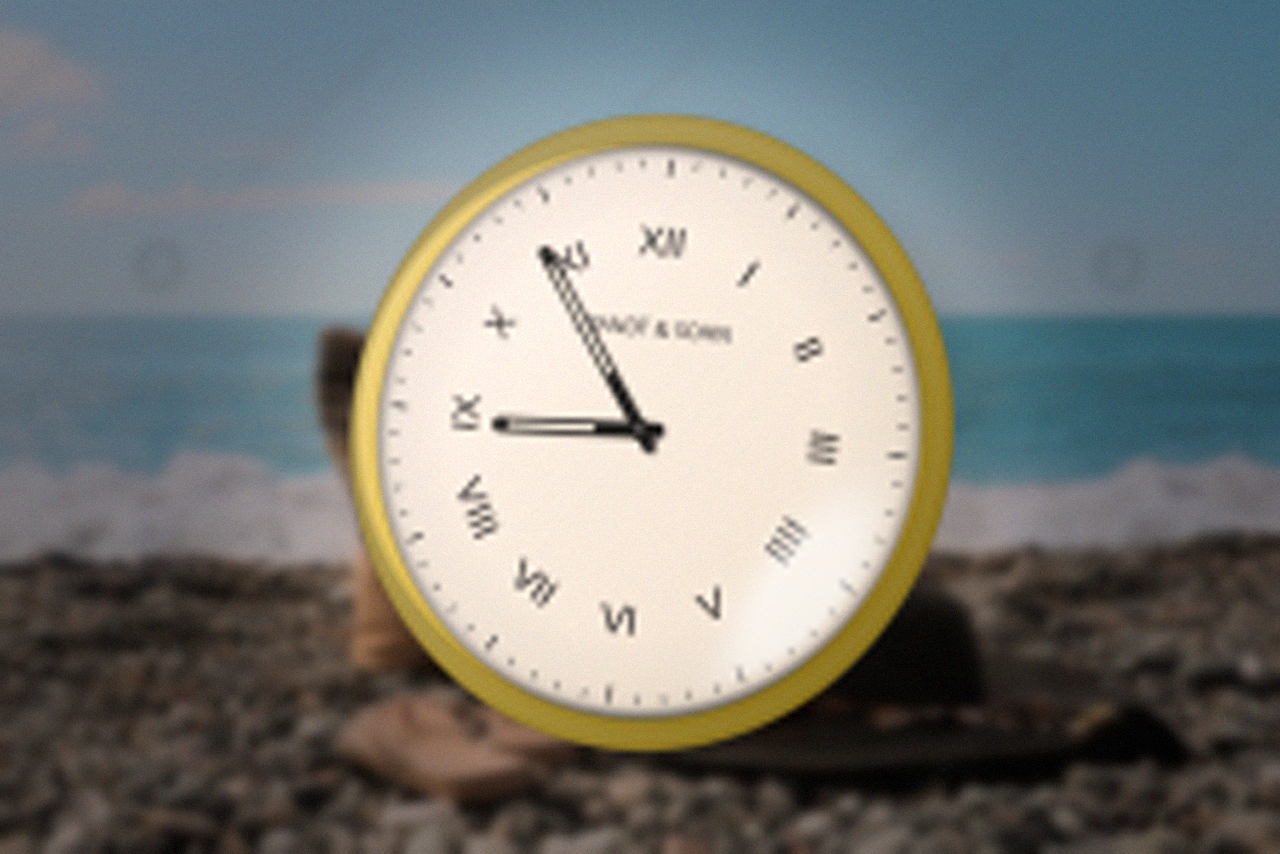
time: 8:54
